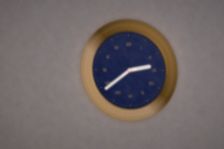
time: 2:39
